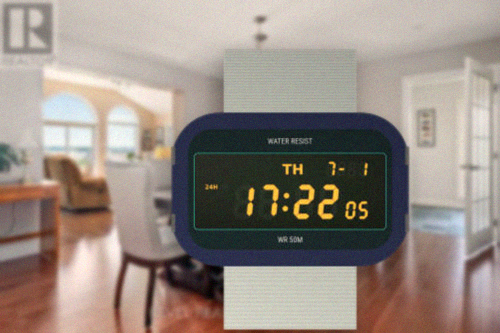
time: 17:22:05
